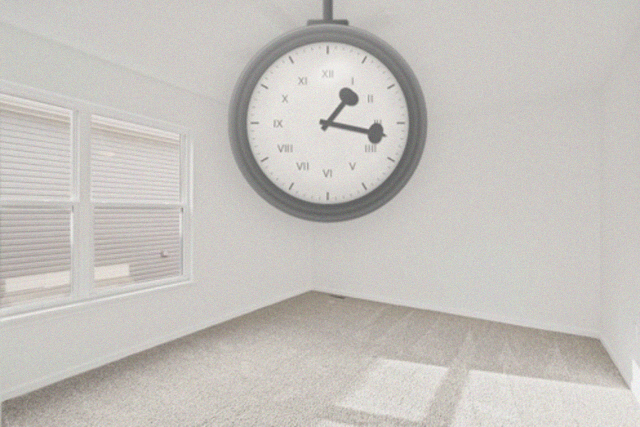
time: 1:17
